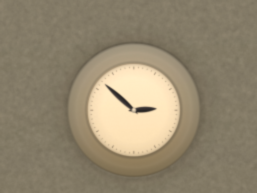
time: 2:52
